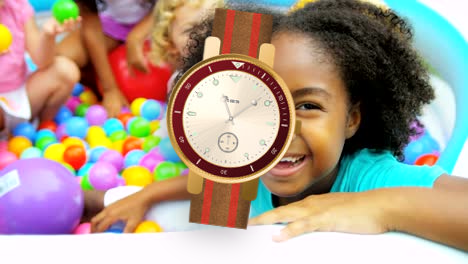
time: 11:08
